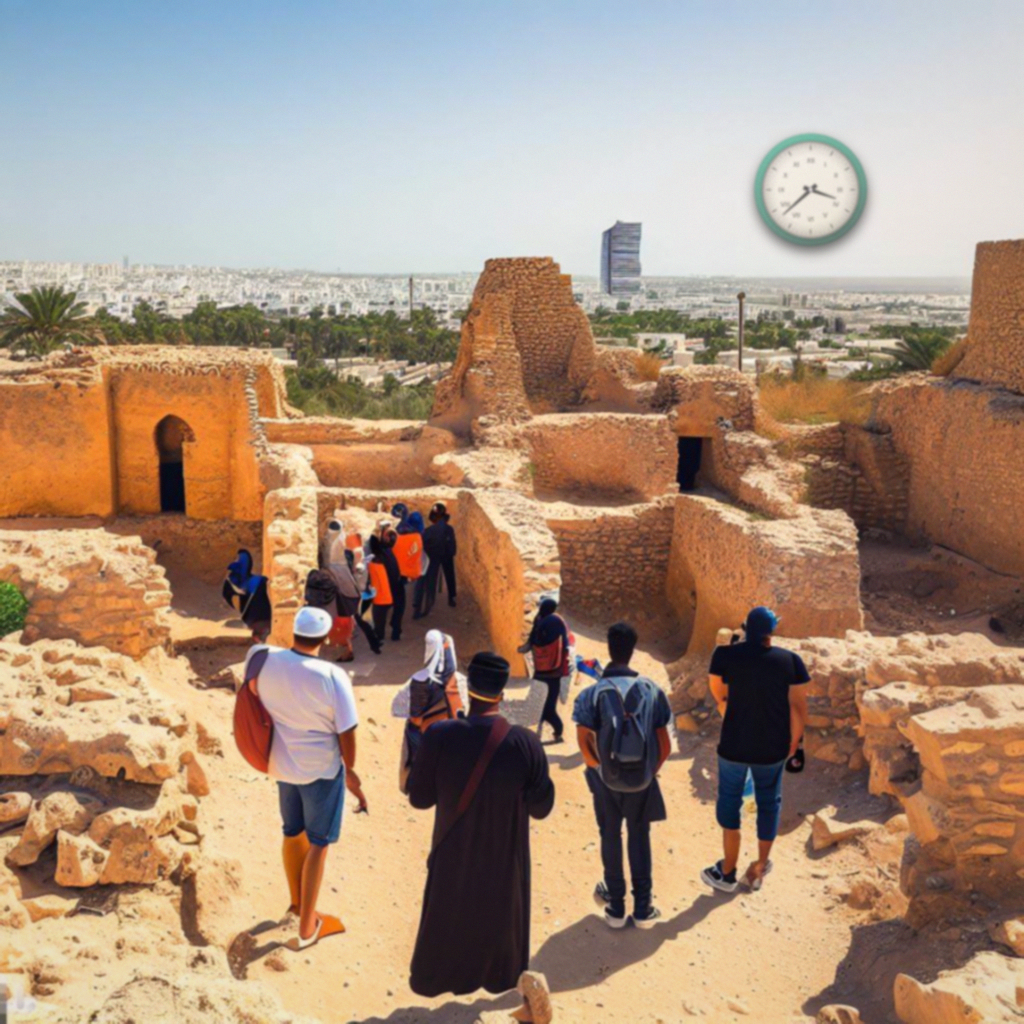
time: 3:38
